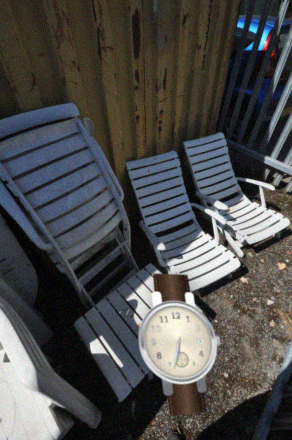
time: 6:33
